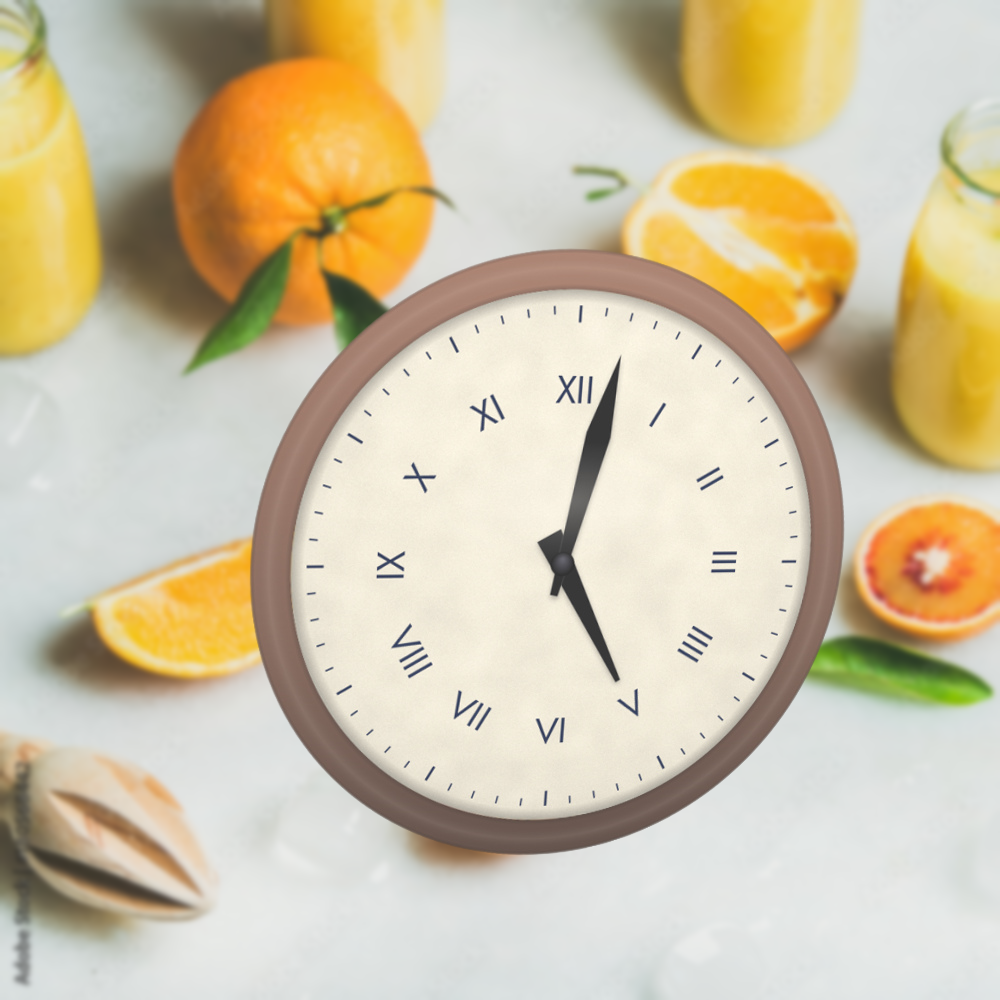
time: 5:02
